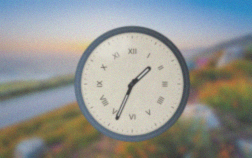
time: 1:34
